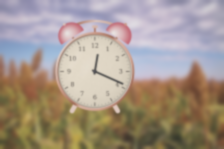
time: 12:19
